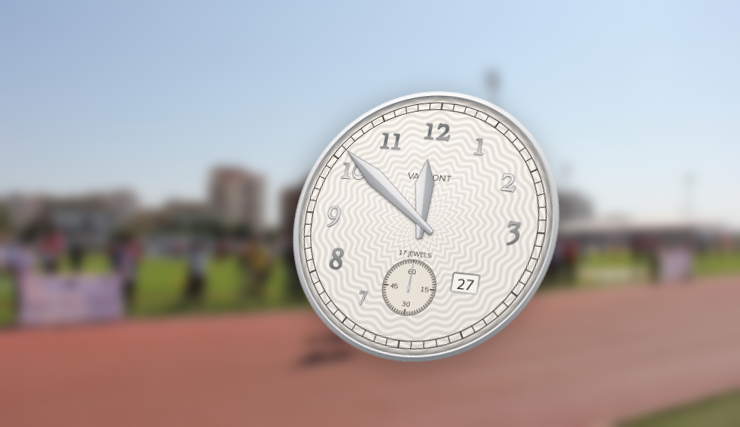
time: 11:51
